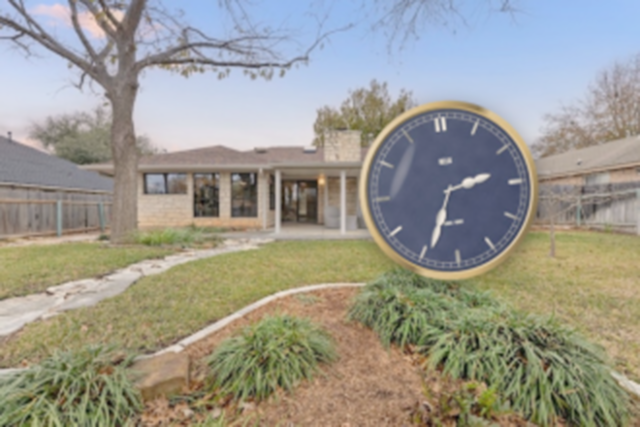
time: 2:34
